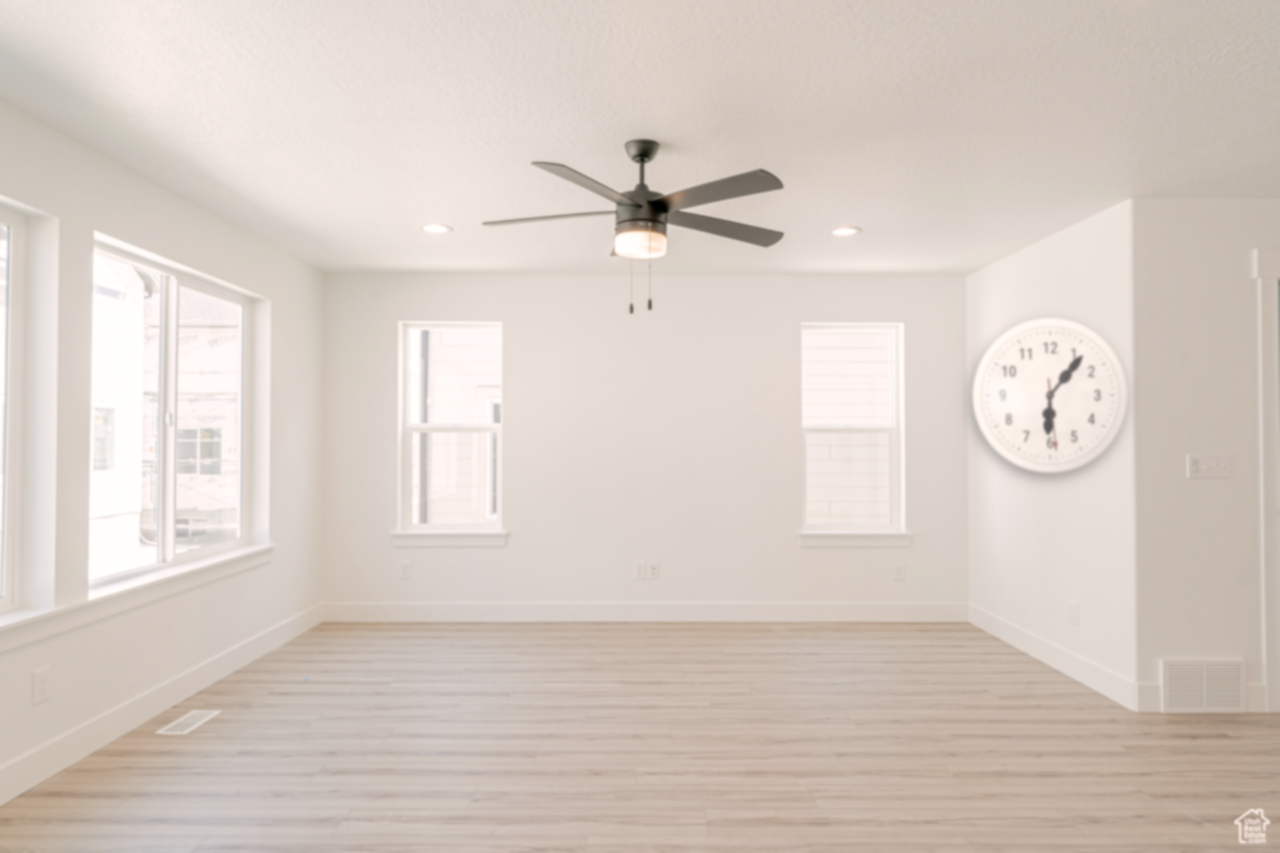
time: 6:06:29
